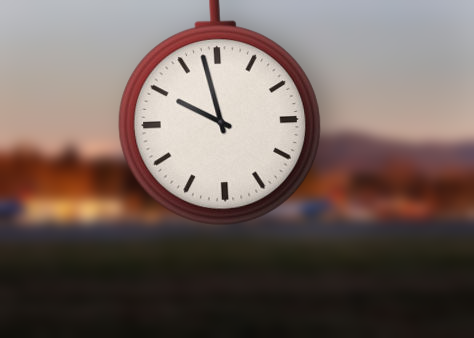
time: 9:58
